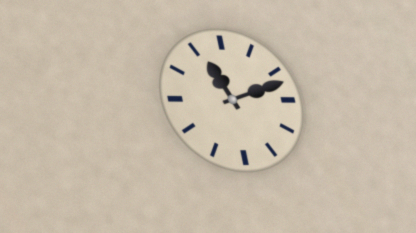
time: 11:12
